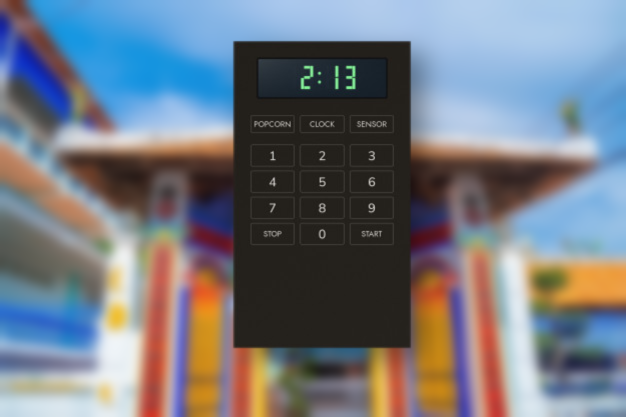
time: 2:13
